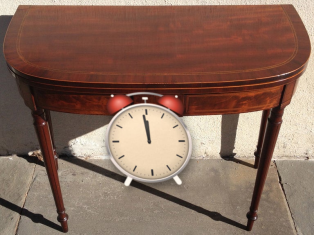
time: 11:59
